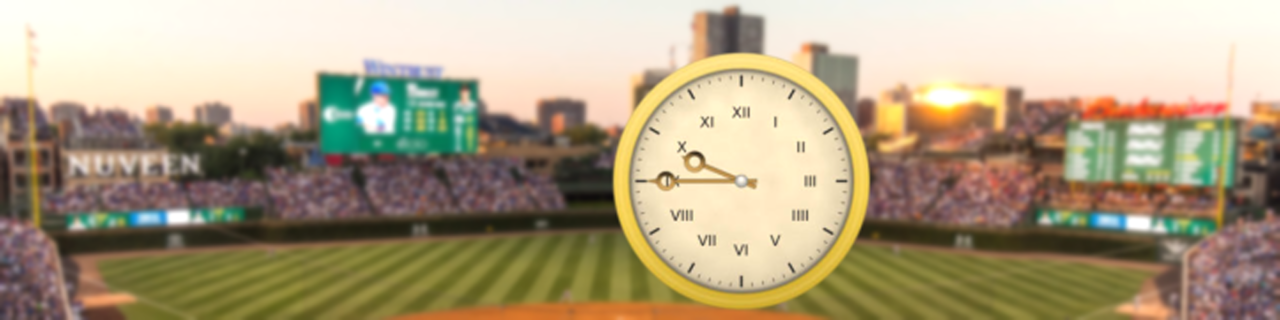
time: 9:45
